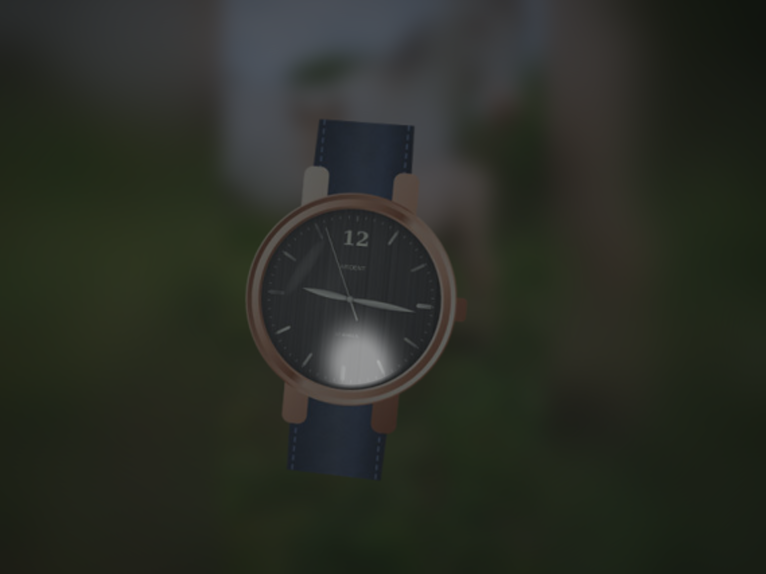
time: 9:15:56
